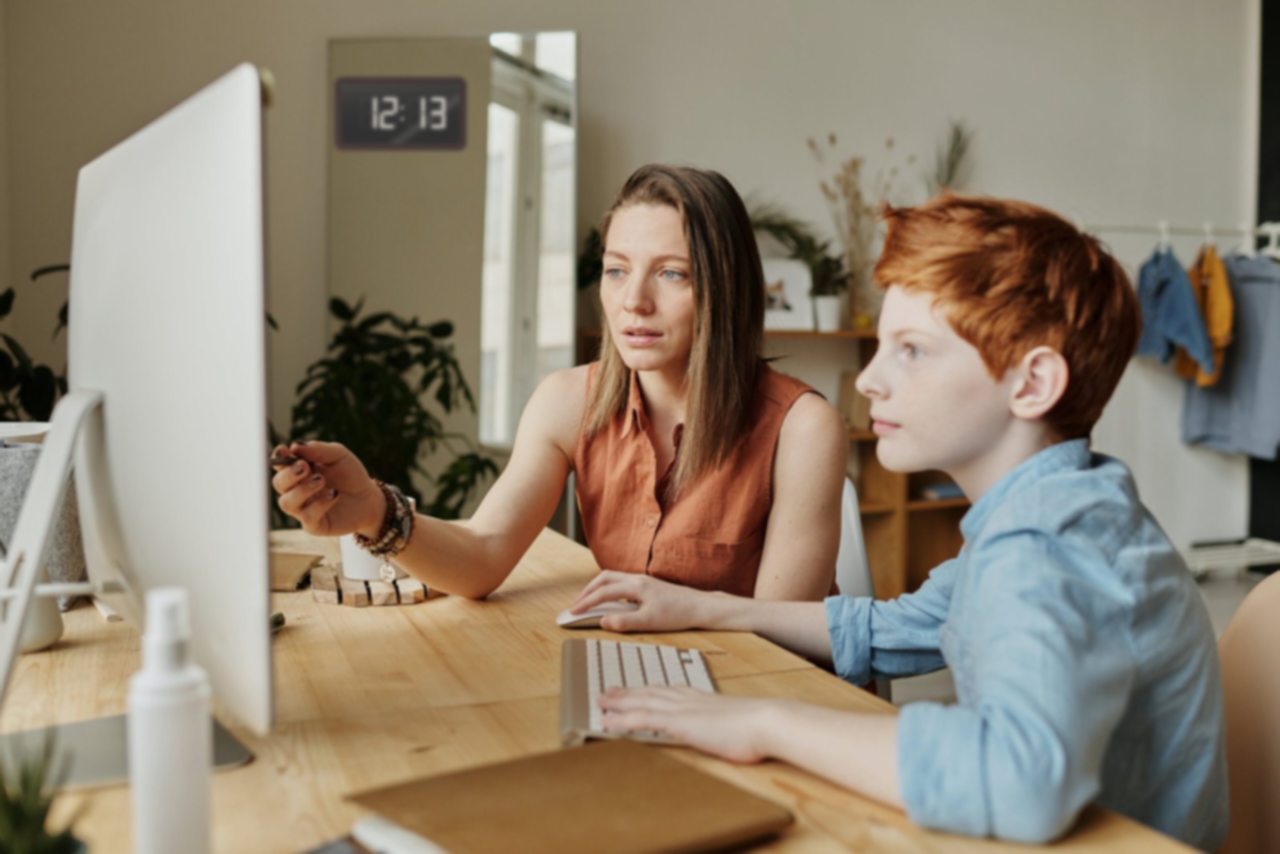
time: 12:13
